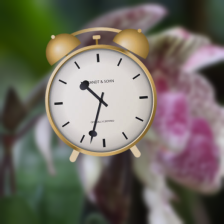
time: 10:33
